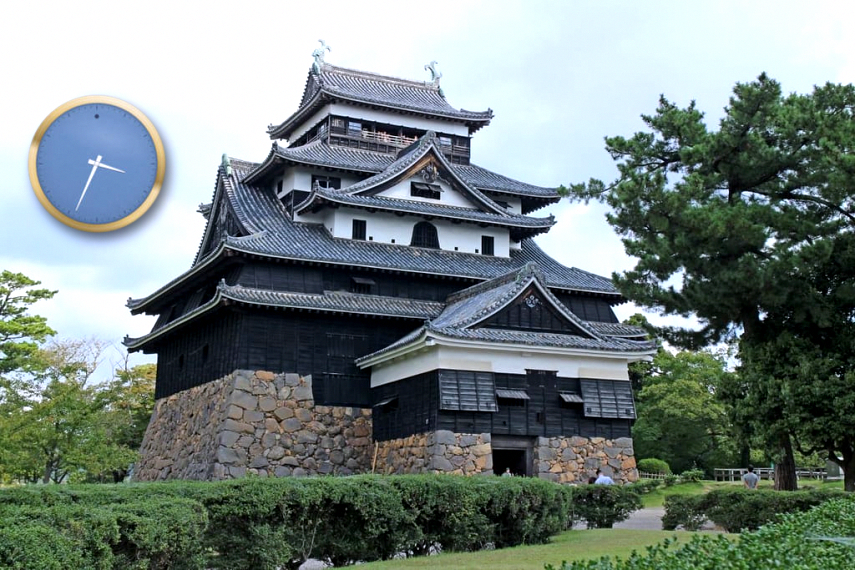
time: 3:34
